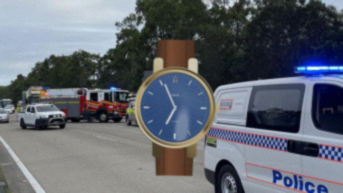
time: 6:56
